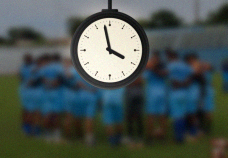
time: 3:58
